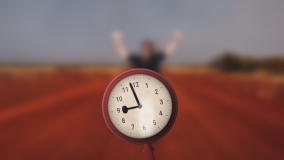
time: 8:58
